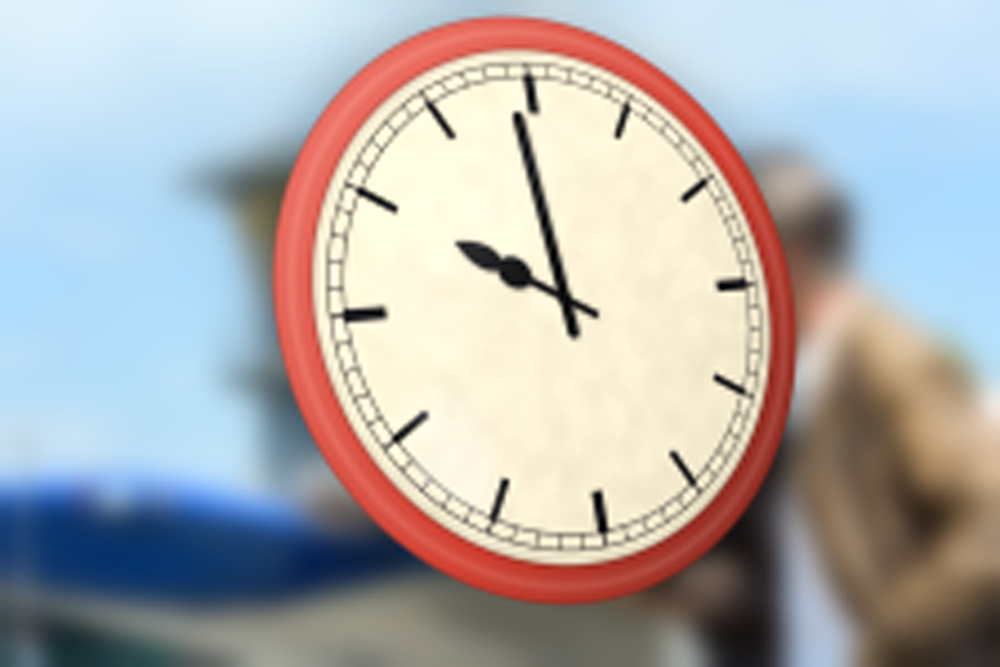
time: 9:59
